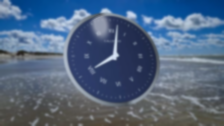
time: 8:02
